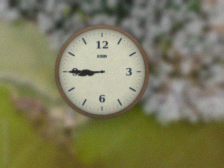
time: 8:45
